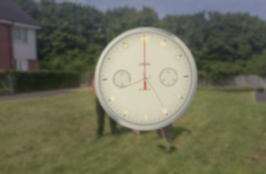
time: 8:25
